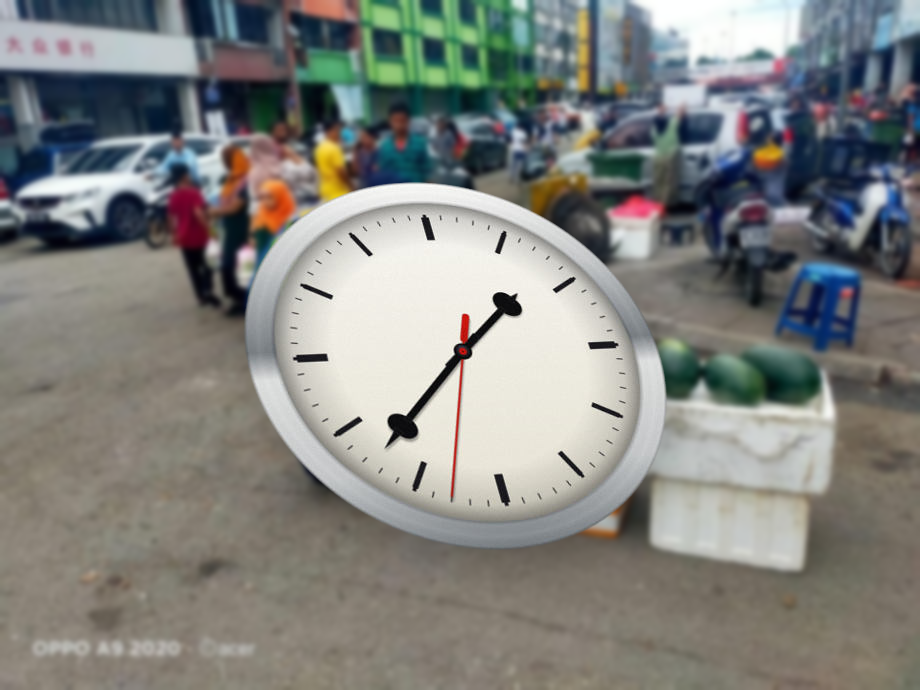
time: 1:37:33
